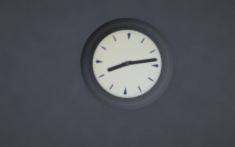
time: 8:13
